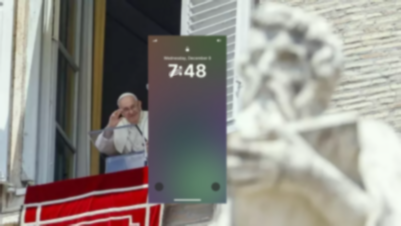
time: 7:48
